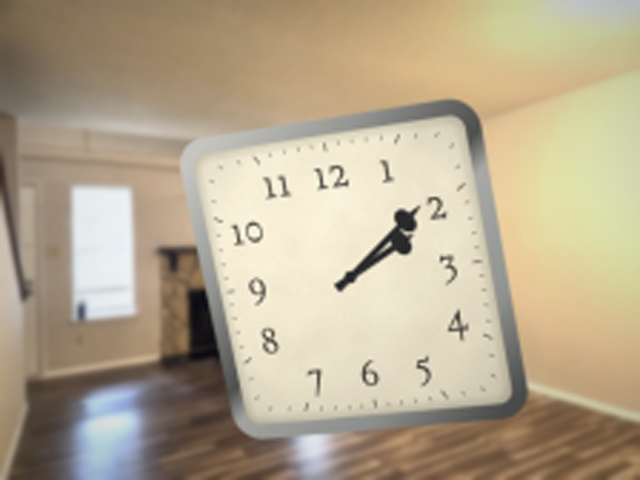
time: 2:09
